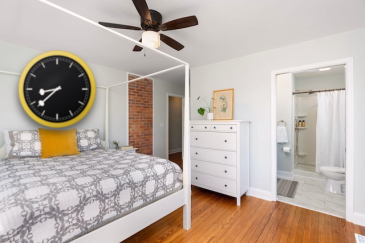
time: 8:38
